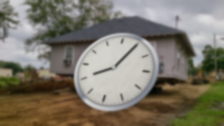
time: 8:05
